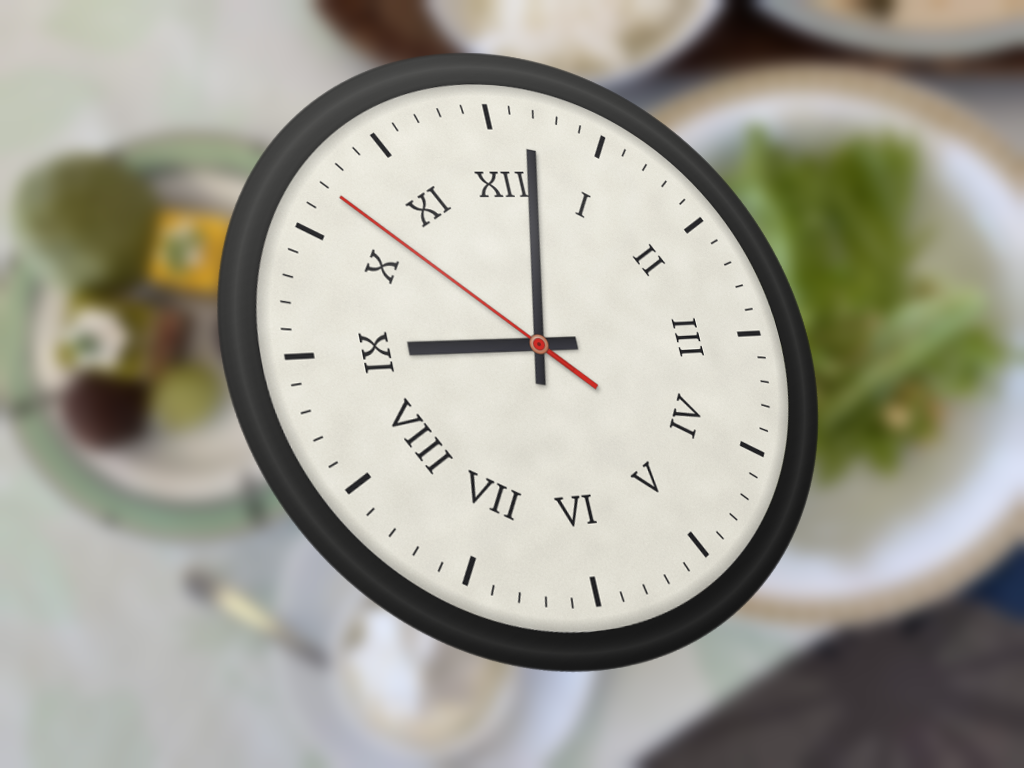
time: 9:01:52
